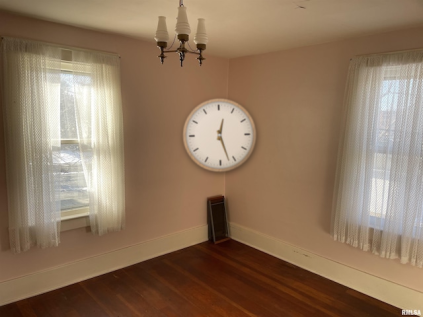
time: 12:27
